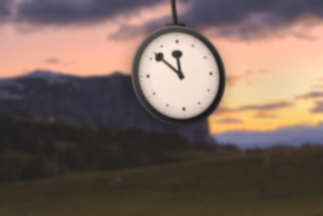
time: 11:52
